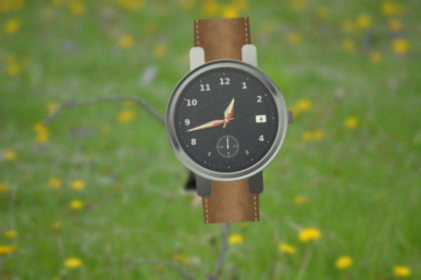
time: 12:43
